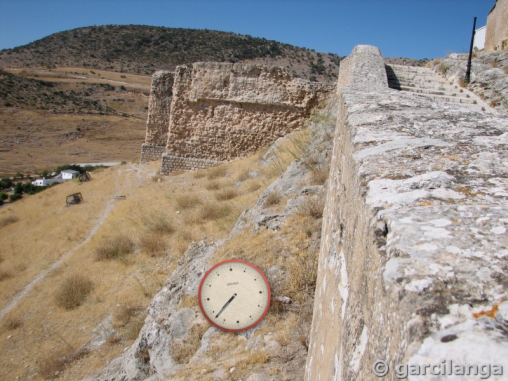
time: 7:38
